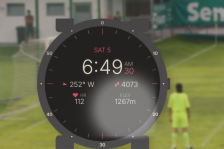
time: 6:49:30
